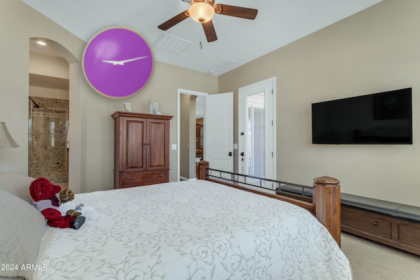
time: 9:13
